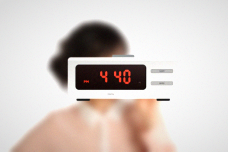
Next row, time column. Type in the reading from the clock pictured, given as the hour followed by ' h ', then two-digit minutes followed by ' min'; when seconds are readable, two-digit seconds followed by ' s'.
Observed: 4 h 40 min
